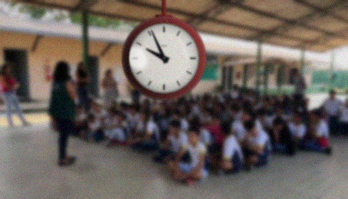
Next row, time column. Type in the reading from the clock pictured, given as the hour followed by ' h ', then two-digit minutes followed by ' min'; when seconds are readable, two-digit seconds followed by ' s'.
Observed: 9 h 56 min
